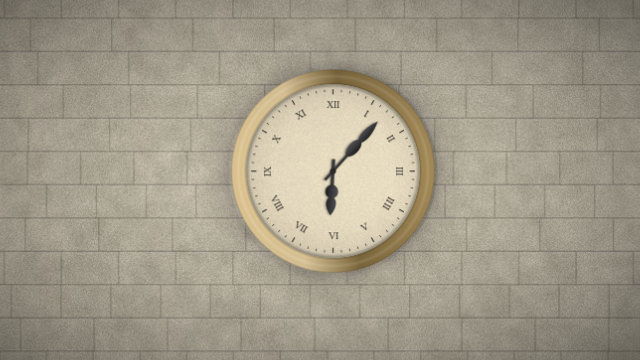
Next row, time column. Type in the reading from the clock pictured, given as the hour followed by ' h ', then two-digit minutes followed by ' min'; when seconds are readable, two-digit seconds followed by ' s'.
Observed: 6 h 07 min
